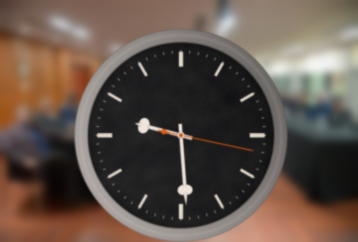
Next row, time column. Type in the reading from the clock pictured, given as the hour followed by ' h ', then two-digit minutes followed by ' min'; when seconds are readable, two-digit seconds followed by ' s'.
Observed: 9 h 29 min 17 s
